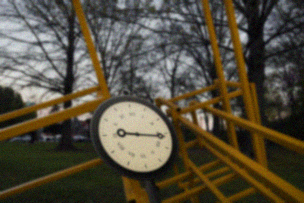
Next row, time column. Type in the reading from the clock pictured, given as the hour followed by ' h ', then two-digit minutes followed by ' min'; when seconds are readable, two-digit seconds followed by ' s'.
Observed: 9 h 16 min
